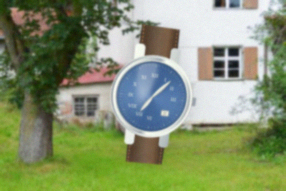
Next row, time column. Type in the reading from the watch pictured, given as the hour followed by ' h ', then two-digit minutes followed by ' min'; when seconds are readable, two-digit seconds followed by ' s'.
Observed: 7 h 07 min
